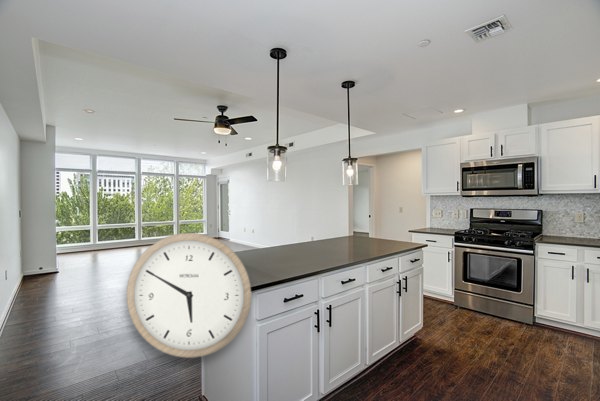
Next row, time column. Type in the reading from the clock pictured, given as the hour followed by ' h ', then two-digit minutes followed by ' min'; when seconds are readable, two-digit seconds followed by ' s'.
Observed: 5 h 50 min
